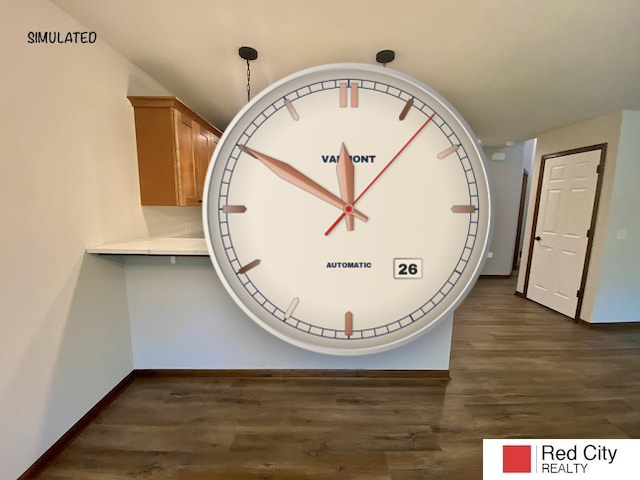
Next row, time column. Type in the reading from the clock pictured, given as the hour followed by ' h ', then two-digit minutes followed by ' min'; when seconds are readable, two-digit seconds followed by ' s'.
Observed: 11 h 50 min 07 s
